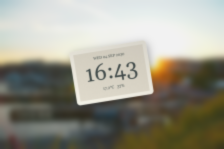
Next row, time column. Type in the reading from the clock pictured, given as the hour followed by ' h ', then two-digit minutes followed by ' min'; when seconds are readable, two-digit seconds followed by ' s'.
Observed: 16 h 43 min
